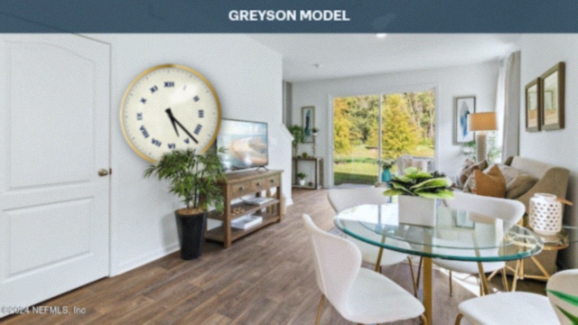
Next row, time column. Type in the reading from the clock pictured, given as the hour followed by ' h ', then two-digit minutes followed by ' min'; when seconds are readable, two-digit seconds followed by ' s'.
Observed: 5 h 23 min
